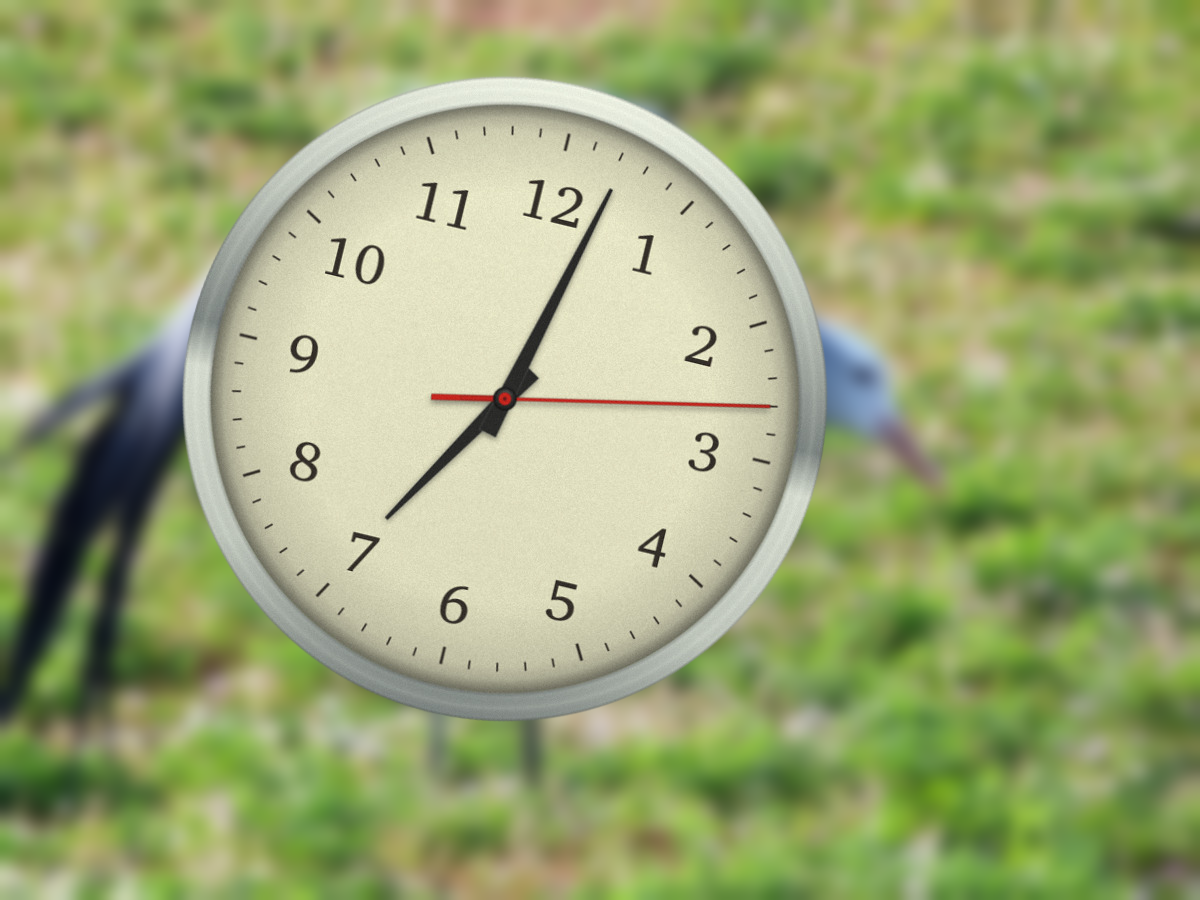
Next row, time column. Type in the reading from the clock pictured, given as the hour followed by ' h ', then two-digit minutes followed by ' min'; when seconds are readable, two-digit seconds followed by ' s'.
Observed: 7 h 02 min 13 s
